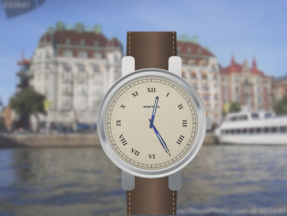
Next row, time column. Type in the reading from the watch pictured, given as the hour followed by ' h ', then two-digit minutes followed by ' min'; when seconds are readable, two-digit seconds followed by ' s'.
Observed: 12 h 25 min
